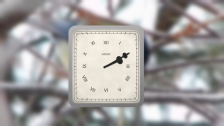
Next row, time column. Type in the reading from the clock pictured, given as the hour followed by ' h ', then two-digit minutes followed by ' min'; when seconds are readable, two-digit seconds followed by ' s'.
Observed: 2 h 10 min
